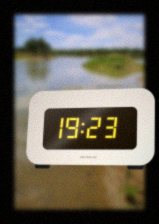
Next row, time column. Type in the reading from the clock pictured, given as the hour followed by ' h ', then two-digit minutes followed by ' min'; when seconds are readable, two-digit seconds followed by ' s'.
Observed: 19 h 23 min
